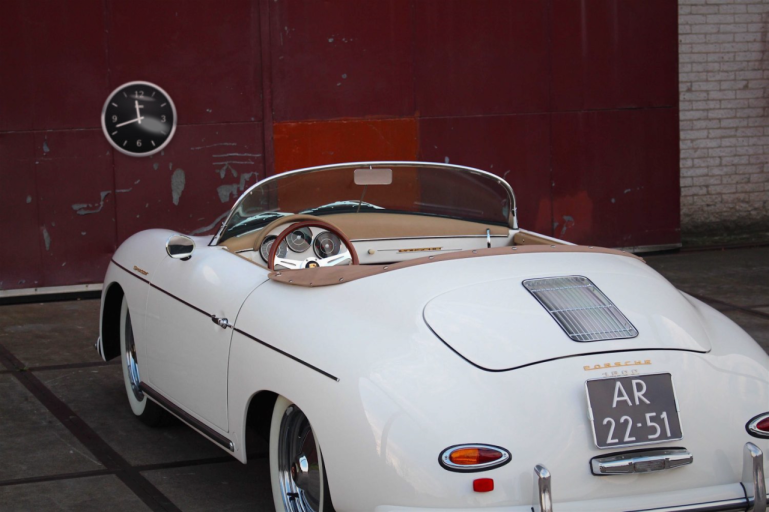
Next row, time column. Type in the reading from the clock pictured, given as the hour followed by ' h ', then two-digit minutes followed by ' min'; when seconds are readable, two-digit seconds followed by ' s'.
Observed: 11 h 42 min
